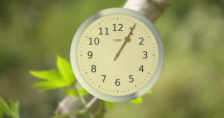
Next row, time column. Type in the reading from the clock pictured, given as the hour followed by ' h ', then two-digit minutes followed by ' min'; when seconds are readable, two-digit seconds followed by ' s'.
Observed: 1 h 05 min
